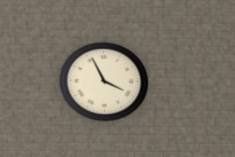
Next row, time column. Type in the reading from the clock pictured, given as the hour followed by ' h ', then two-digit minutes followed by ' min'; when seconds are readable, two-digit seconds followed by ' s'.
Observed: 3 h 56 min
